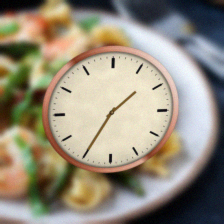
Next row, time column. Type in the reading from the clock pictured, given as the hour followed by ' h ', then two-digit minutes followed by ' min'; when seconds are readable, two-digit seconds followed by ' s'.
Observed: 1 h 35 min
